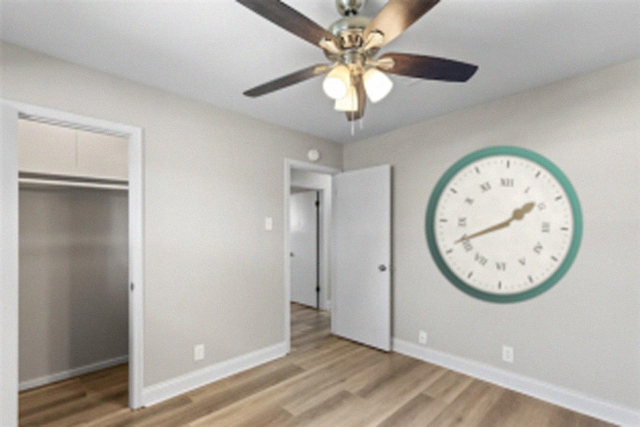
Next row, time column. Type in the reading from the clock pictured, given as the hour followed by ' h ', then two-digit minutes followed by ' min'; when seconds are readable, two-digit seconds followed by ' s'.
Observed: 1 h 41 min
